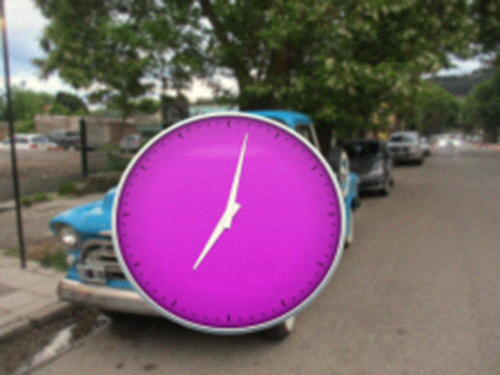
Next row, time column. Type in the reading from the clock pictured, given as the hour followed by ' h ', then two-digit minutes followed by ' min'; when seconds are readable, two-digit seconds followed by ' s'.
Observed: 7 h 02 min
